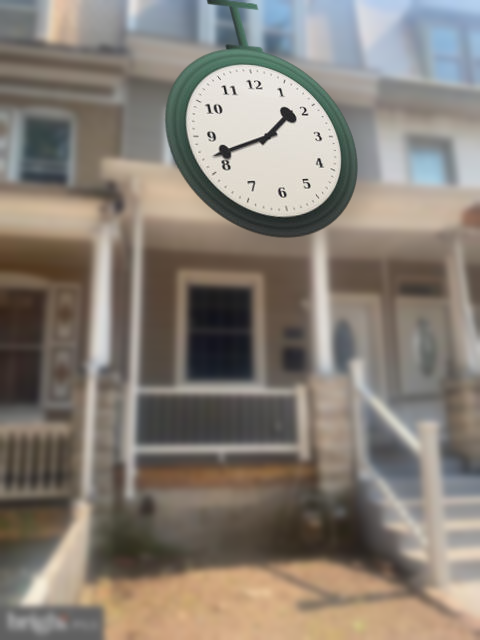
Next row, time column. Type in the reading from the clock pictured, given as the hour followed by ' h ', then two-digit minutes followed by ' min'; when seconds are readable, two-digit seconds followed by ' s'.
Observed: 1 h 42 min
